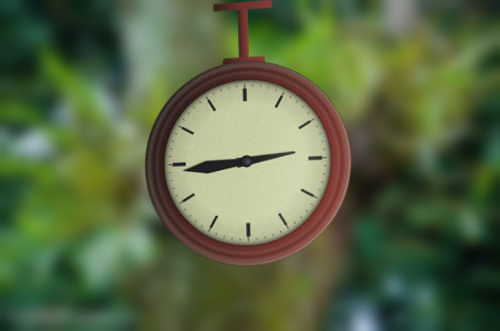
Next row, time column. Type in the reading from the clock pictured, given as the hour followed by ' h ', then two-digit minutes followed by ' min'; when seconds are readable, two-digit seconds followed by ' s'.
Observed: 2 h 44 min
